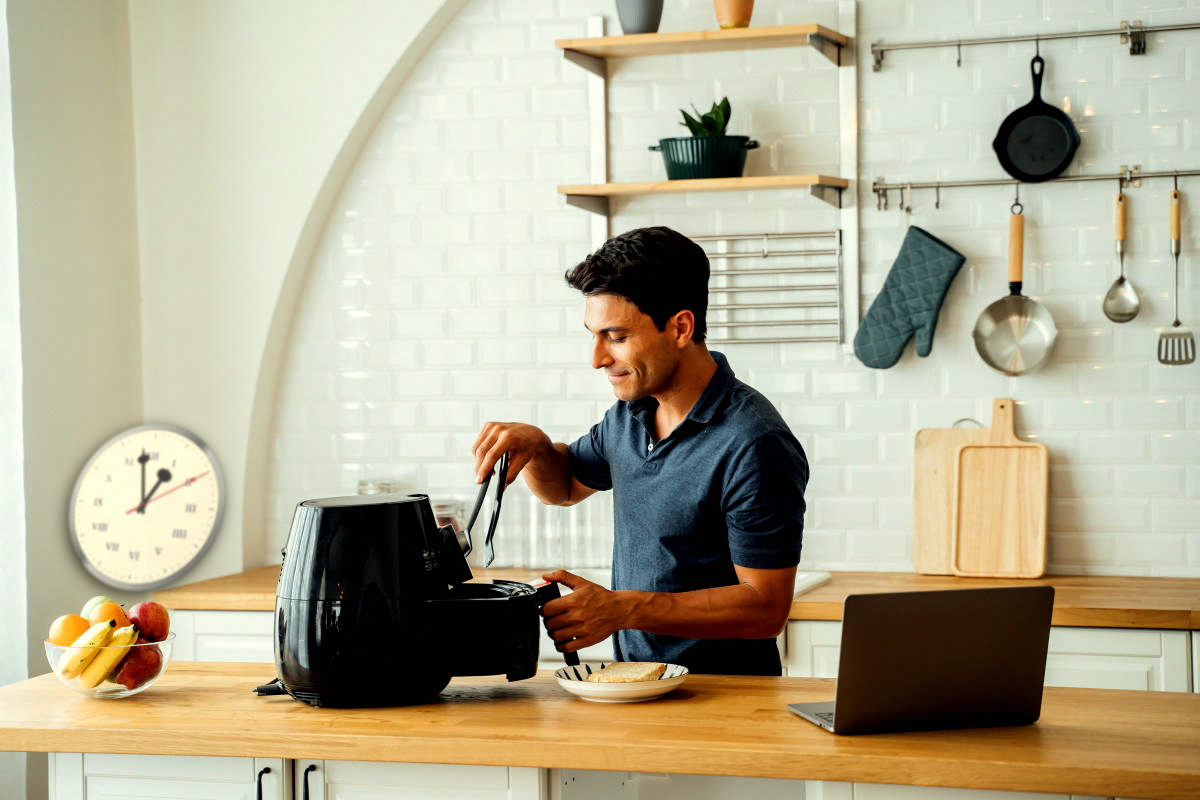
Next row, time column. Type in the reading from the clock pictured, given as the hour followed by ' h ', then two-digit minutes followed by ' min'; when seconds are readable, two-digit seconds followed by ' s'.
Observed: 12 h 58 min 10 s
